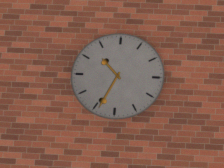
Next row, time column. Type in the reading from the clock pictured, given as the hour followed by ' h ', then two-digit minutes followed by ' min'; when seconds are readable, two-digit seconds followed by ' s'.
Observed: 10 h 34 min
